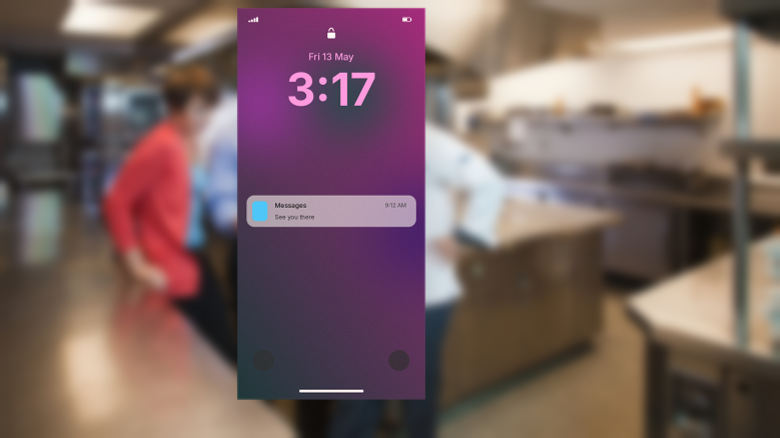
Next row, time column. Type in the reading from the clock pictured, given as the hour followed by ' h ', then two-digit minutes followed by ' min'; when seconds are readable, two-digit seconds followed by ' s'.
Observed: 3 h 17 min
